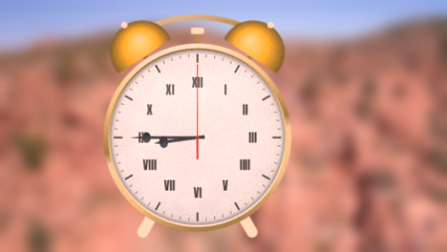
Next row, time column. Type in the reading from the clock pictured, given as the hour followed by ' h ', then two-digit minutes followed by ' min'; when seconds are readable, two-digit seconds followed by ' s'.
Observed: 8 h 45 min 00 s
